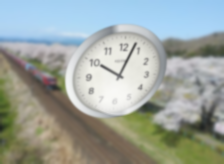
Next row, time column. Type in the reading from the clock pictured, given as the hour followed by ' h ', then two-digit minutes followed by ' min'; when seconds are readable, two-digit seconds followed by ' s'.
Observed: 10 h 03 min
